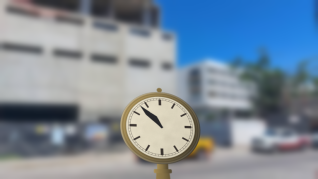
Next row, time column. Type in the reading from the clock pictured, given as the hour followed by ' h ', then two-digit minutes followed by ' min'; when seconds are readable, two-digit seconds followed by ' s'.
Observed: 10 h 53 min
